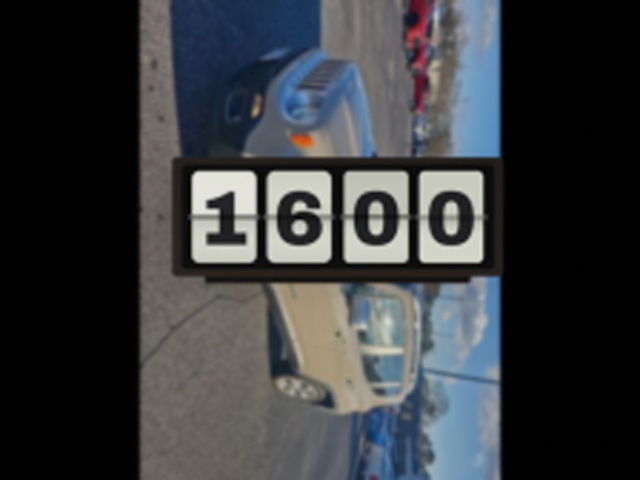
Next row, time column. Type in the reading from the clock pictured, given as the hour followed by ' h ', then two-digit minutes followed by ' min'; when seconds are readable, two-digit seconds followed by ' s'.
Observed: 16 h 00 min
